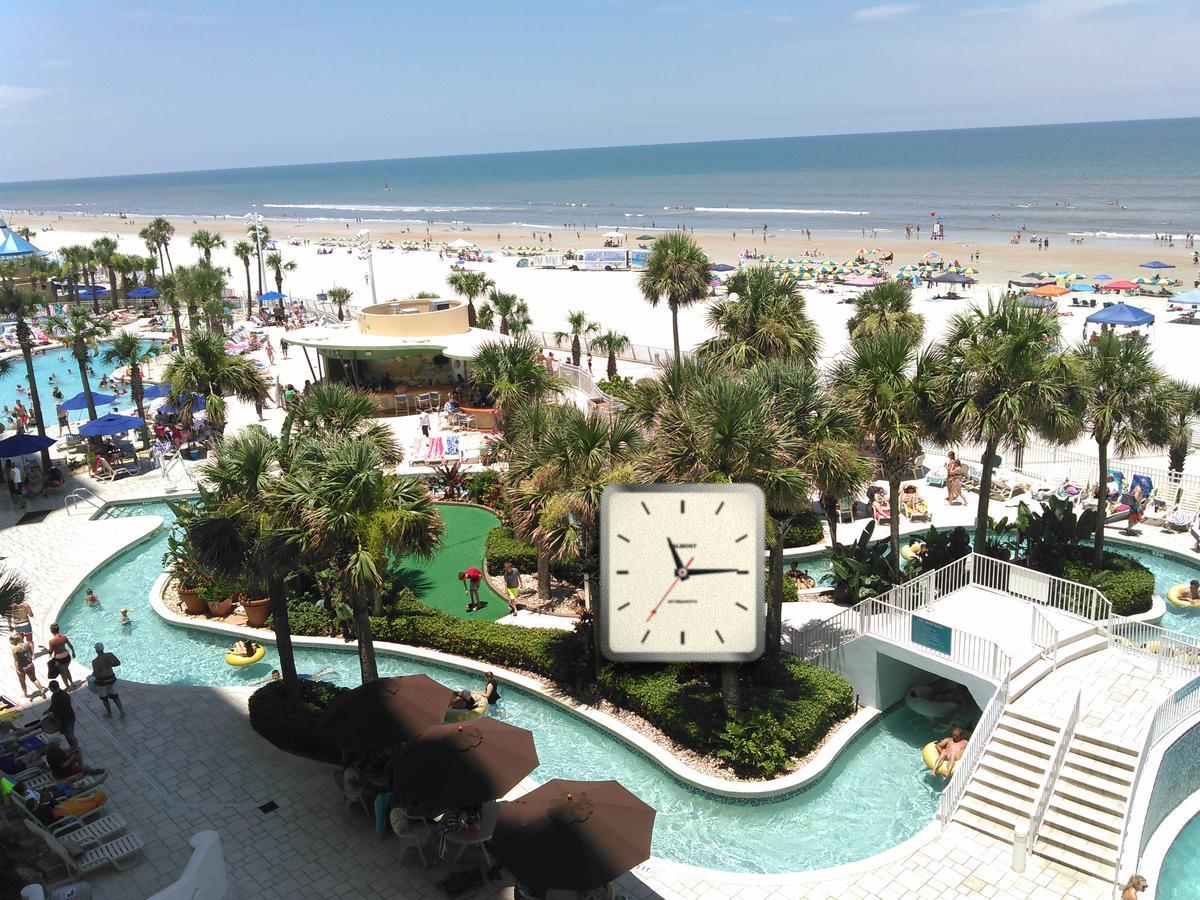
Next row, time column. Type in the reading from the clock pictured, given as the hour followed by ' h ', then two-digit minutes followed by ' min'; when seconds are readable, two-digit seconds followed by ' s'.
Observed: 11 h 14 min 36 s
